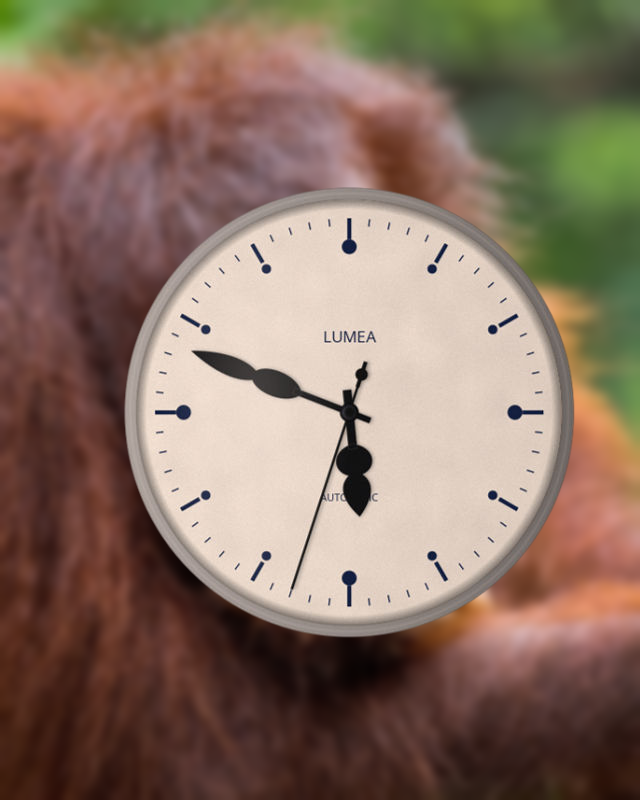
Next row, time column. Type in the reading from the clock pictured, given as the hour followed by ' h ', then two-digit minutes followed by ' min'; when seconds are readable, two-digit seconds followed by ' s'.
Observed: 5 h 48 min 33 s
